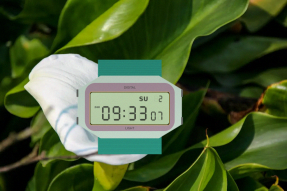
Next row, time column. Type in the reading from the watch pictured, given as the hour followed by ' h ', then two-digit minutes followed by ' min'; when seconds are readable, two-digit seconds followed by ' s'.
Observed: 9 h 33 min 07 s
